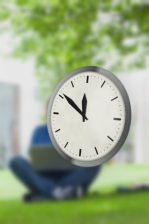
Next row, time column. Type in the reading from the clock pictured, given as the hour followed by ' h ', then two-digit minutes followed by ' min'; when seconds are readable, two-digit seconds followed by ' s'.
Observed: 11 h 51 min
